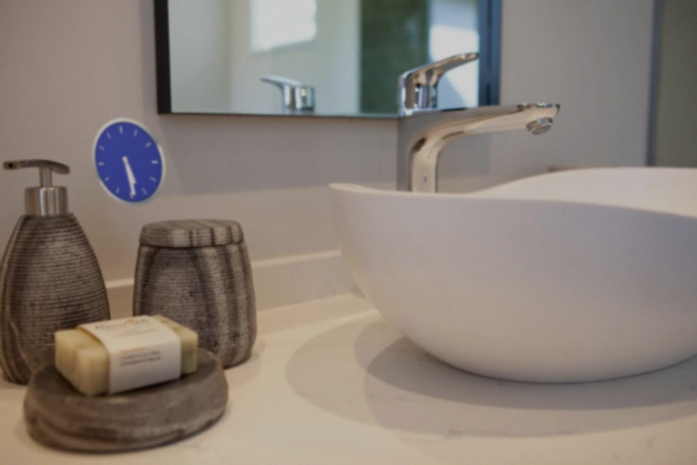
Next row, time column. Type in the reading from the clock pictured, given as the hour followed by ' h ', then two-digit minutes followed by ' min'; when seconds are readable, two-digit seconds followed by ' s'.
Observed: 5 h 29 min
